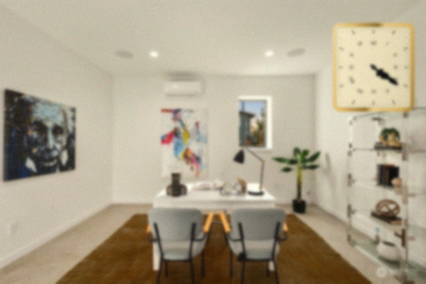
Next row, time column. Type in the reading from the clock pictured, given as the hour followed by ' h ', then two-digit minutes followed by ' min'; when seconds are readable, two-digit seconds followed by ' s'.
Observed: 4 h 21 min
